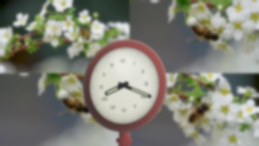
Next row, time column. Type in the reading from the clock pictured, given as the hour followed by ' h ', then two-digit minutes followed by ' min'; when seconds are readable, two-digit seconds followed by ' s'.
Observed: 8 h 19 min
